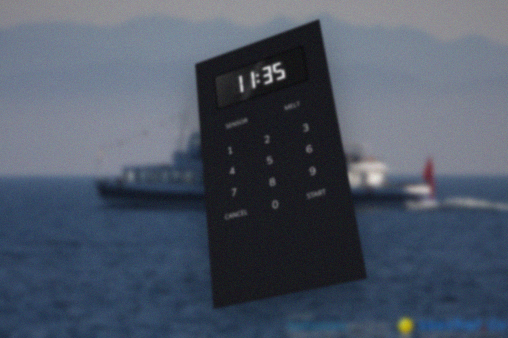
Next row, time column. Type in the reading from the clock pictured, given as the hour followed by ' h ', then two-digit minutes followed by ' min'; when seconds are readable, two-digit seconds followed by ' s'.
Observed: 11 h 35 min
